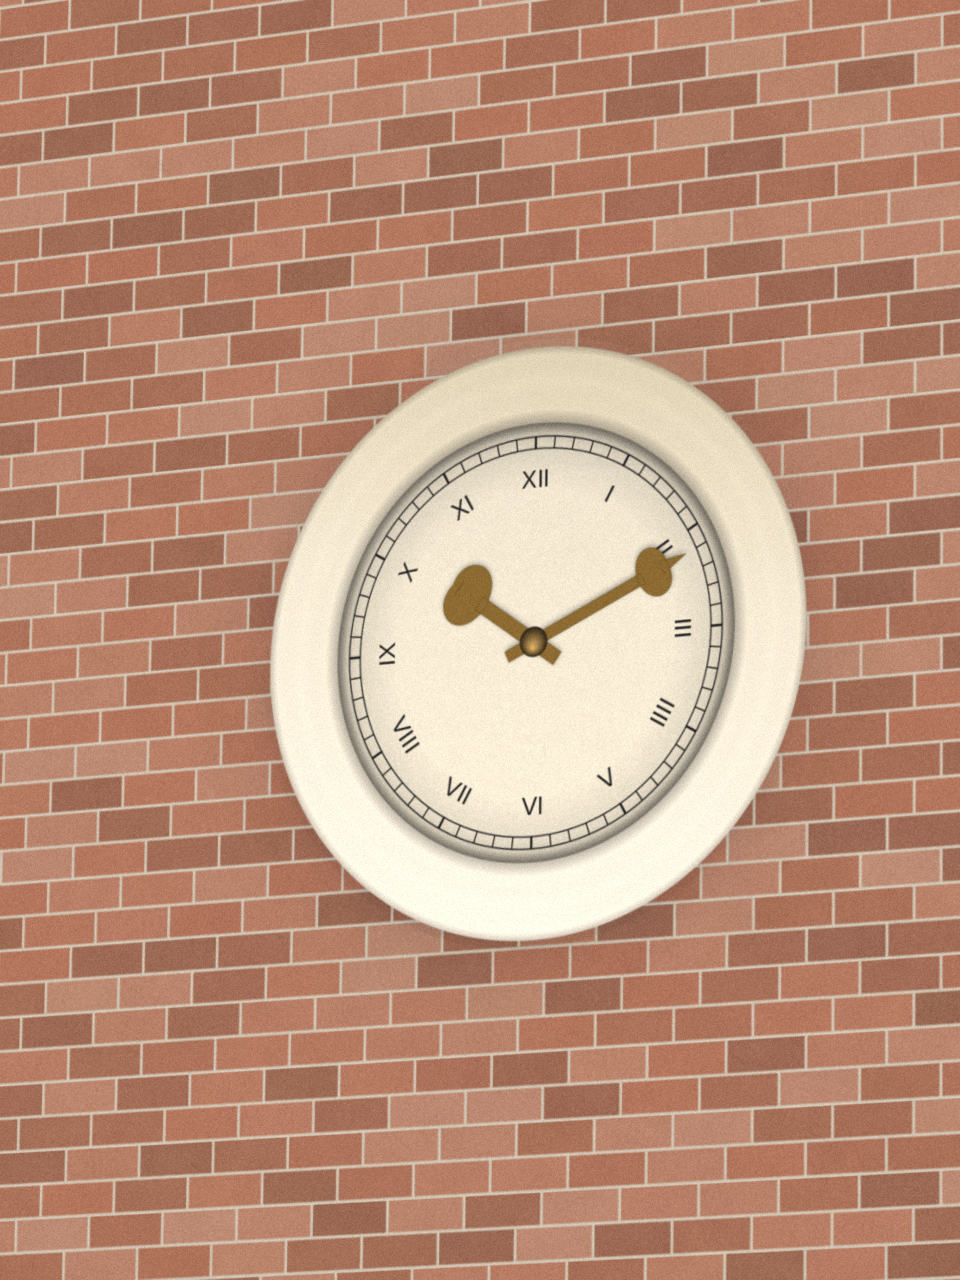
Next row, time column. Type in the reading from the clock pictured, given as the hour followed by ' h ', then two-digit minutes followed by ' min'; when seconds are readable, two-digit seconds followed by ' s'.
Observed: 10 h 11 min
